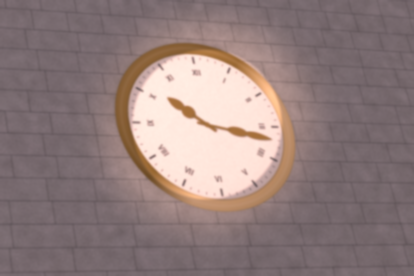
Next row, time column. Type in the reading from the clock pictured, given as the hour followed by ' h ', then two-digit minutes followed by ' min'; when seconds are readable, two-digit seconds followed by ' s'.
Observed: 10 h 17 min
